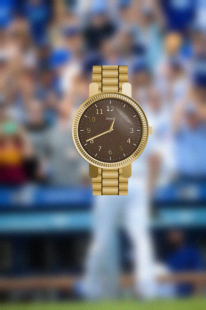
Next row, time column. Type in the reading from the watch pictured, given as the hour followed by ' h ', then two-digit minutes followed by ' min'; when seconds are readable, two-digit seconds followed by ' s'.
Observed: 12 h 41 min
